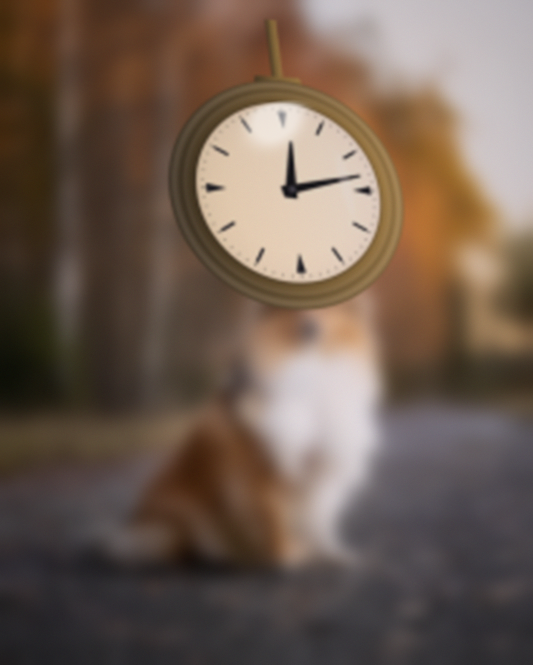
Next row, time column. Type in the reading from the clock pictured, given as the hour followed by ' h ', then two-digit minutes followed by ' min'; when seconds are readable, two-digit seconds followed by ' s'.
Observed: 12 h 13 min
